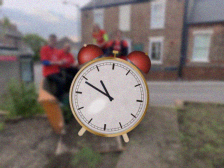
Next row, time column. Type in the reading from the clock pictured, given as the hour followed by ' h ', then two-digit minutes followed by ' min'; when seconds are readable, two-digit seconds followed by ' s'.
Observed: 10 h 49 min
